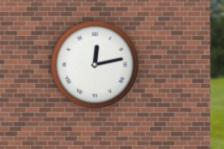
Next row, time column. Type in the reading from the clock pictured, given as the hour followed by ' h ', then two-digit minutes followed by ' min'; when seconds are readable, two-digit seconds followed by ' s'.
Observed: 12 h 13 min
